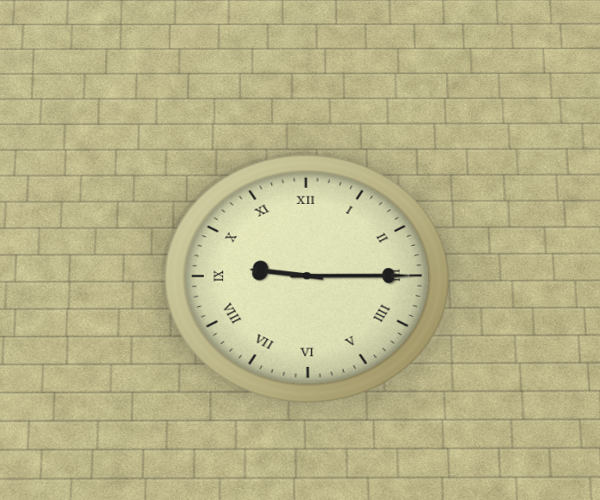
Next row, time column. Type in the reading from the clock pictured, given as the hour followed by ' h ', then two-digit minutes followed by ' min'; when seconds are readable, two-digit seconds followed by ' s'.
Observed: 9 h 15 min
